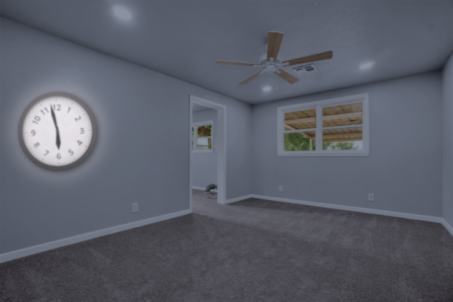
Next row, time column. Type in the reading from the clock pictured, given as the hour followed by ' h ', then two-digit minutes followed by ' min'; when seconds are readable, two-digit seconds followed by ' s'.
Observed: 5 h 58 min
